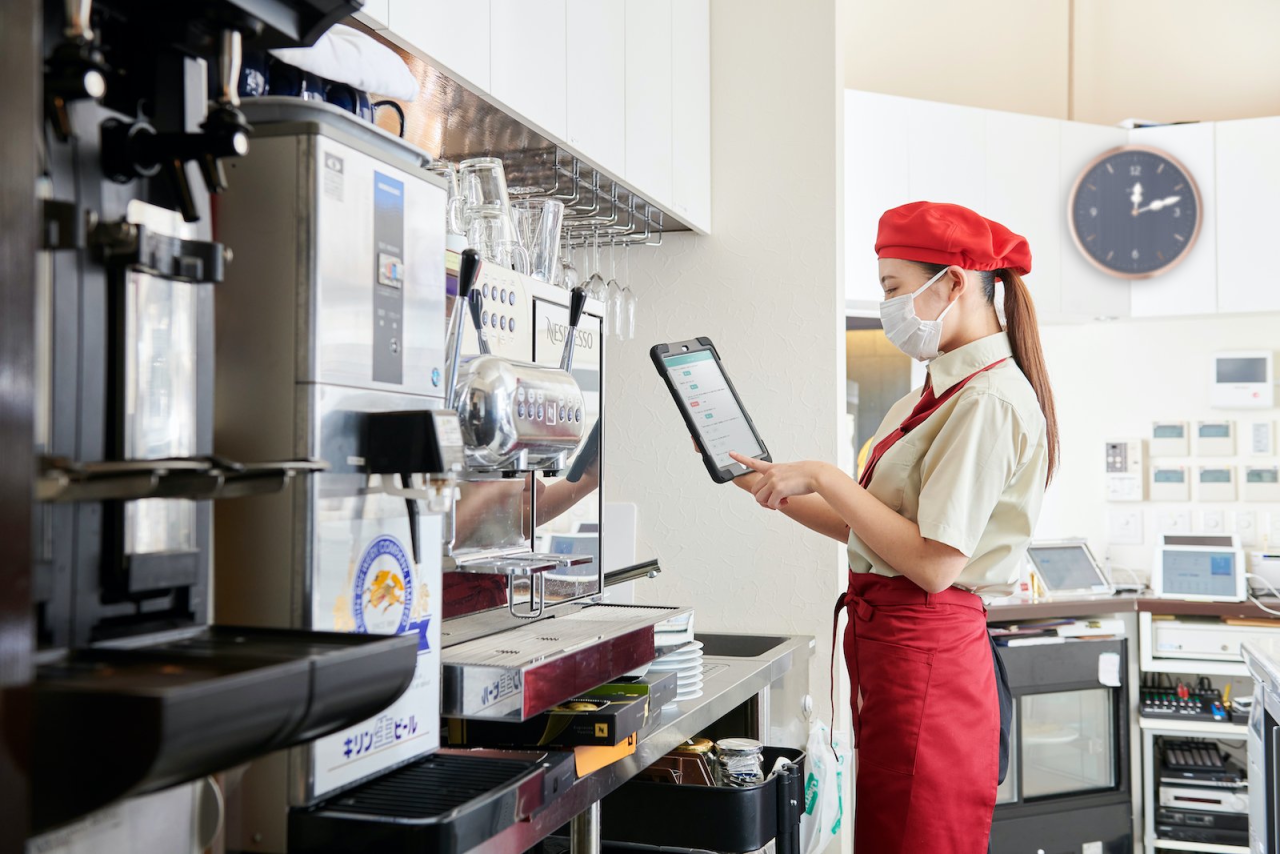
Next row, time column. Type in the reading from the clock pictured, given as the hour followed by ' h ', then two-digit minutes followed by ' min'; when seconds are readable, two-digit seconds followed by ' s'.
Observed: 12 h 12 min
